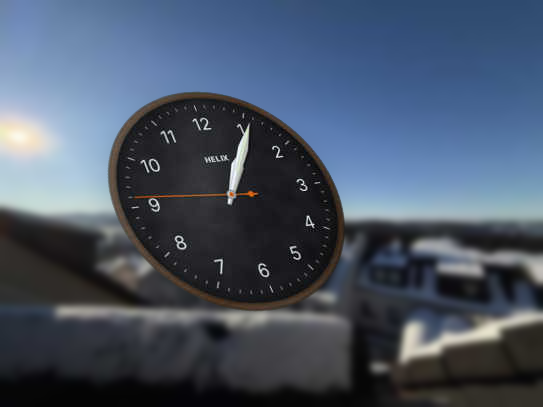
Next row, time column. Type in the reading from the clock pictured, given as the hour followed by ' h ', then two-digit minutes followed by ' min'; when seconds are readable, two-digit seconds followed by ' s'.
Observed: 1 h 05 min 46 s
